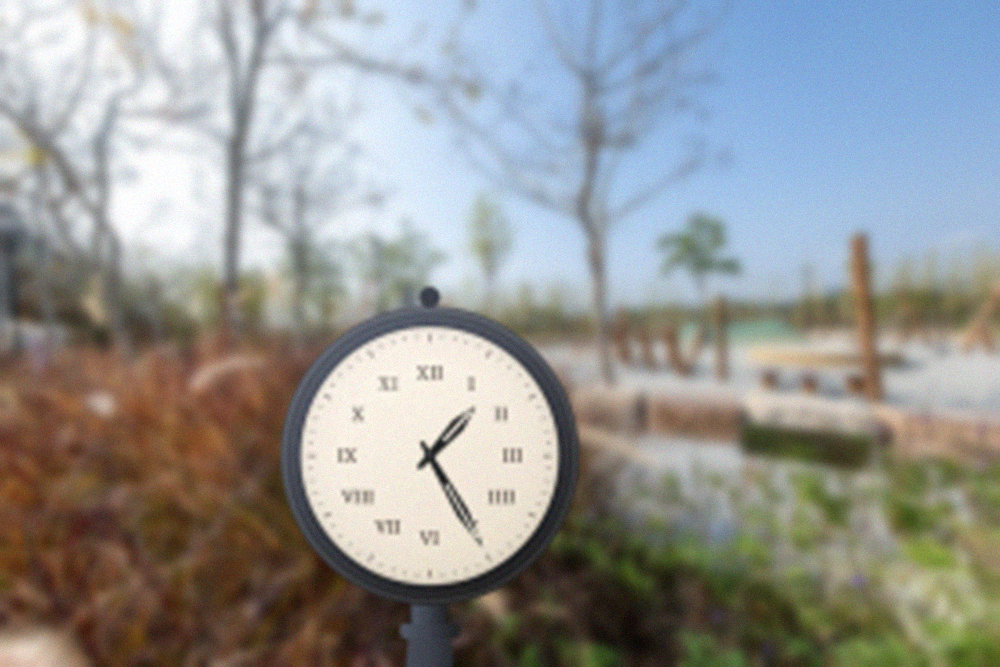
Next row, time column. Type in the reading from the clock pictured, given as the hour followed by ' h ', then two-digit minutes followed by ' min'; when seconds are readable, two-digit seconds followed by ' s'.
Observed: 1 h 25 min
